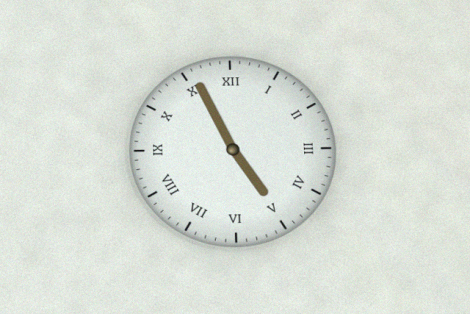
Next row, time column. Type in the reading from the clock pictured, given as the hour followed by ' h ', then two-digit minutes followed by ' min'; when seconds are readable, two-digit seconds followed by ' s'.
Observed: 4 h 56 min
